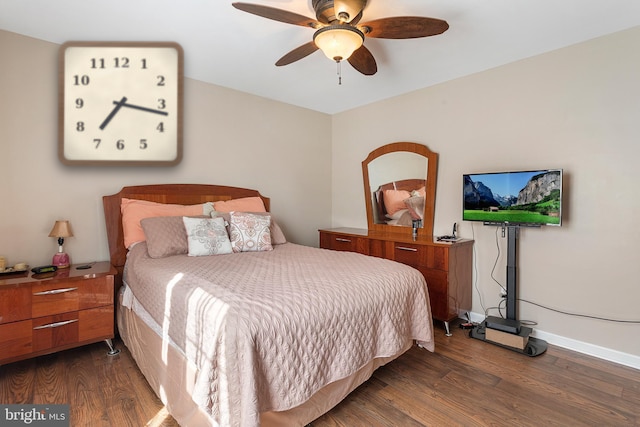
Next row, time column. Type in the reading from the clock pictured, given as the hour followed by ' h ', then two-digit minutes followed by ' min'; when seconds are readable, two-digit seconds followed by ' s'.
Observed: 7 h 17 min
